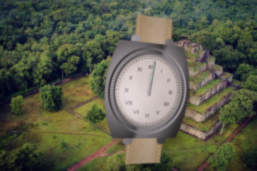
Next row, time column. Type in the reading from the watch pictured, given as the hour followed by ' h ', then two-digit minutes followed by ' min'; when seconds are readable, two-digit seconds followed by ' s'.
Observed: 12 h 01 min
